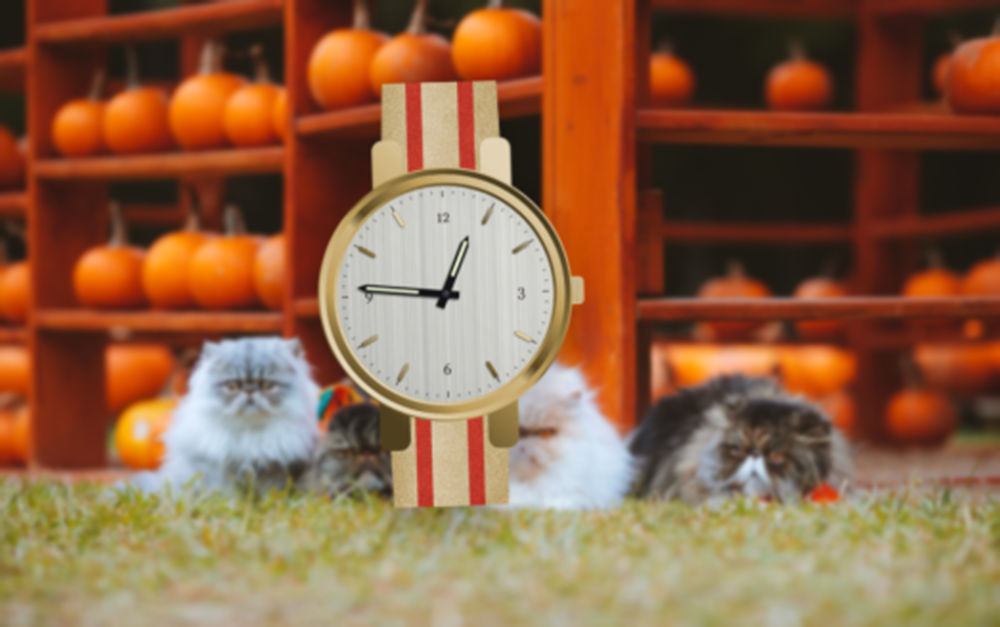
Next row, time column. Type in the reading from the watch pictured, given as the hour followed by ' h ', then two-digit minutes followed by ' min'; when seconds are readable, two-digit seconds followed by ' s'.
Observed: 12 h 46 min
